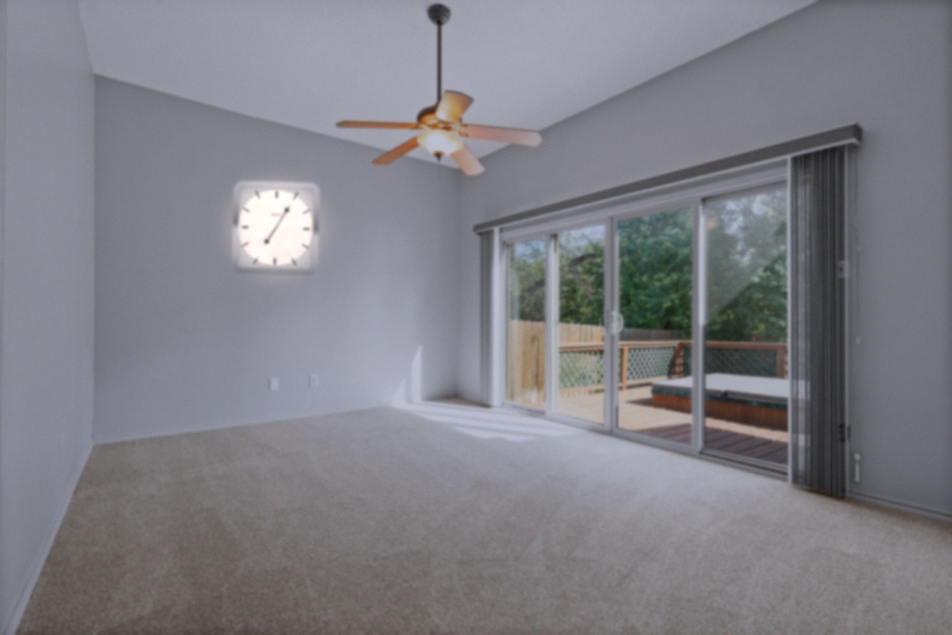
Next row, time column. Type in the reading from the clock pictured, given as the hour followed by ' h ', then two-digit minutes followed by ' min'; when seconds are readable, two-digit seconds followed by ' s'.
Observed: 7 h 05 min
